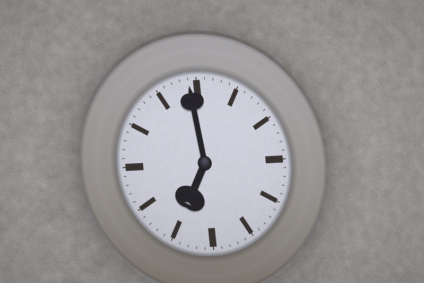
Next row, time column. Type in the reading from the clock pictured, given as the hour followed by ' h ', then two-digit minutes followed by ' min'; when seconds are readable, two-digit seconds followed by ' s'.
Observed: 6 h 59 min
